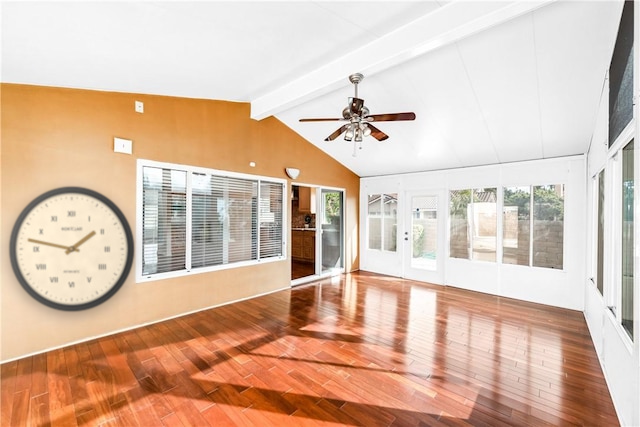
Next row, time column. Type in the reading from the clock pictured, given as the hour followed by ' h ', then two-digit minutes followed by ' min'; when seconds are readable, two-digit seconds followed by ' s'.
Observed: 1 h 47 min
